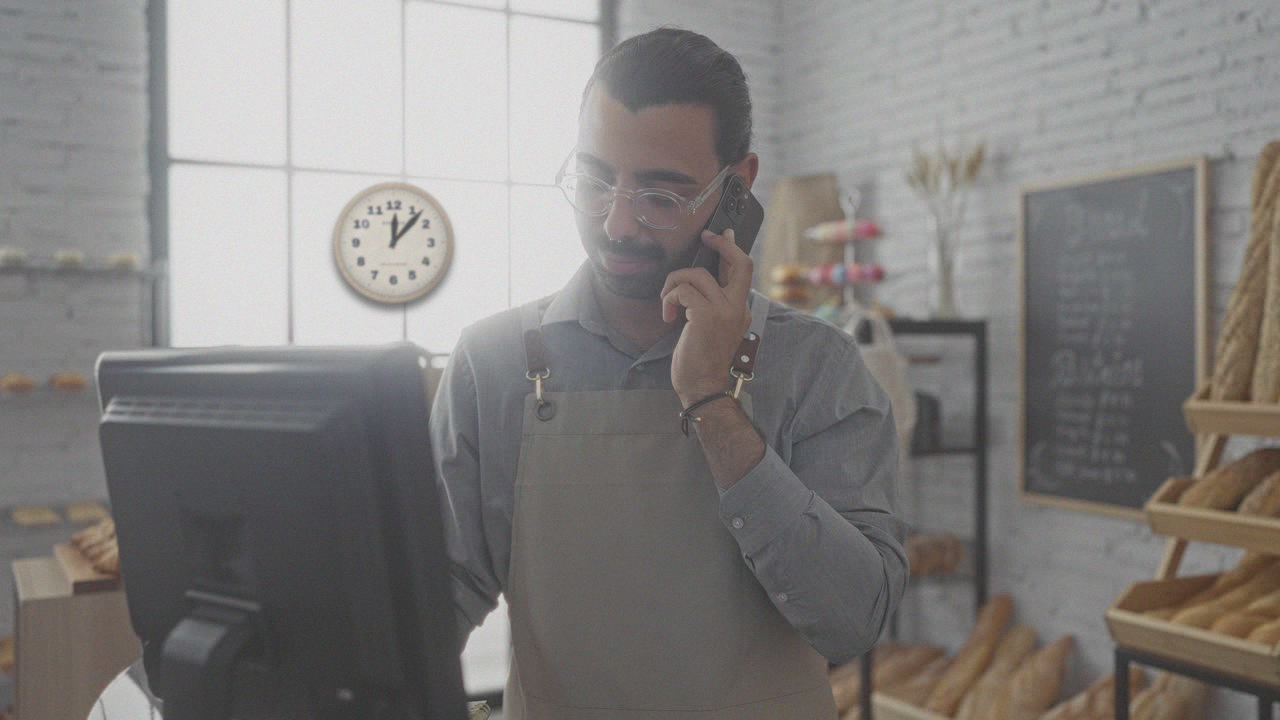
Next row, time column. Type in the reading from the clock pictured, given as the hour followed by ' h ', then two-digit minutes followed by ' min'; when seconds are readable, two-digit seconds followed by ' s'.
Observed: 12 h 07 min
